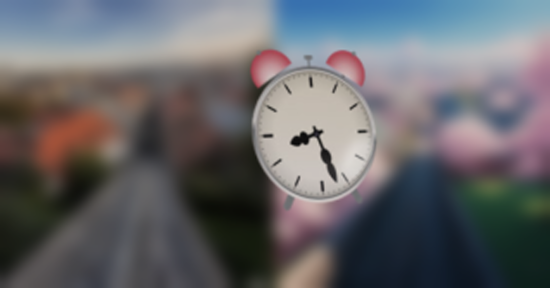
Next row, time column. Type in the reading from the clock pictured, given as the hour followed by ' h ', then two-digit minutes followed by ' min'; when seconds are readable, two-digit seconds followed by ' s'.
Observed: 8 h 27 min
